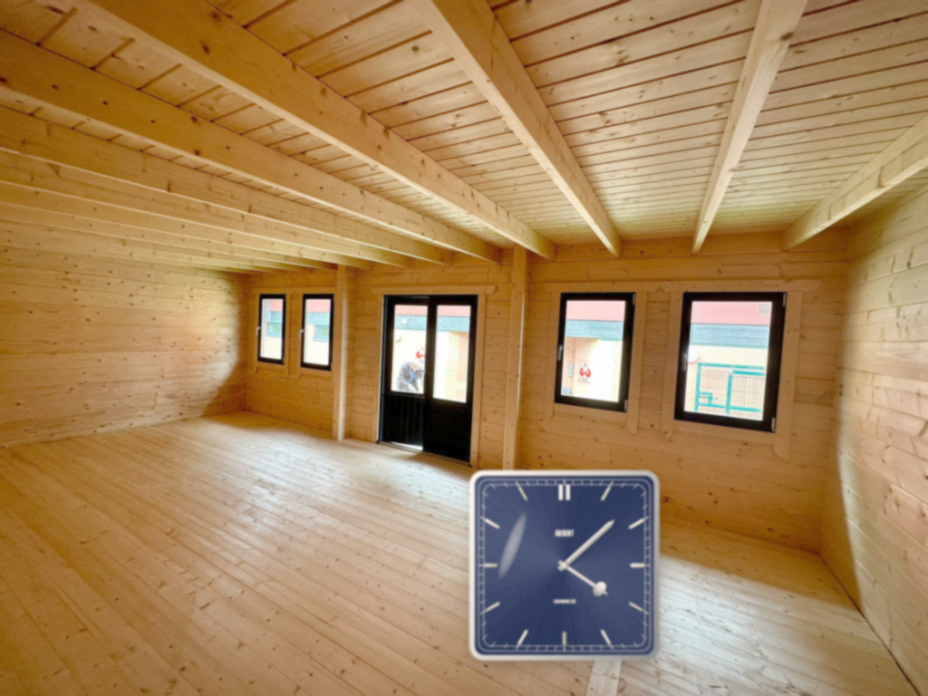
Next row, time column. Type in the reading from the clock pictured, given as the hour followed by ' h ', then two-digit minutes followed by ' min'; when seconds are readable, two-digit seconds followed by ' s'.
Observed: 4 h 08 min
